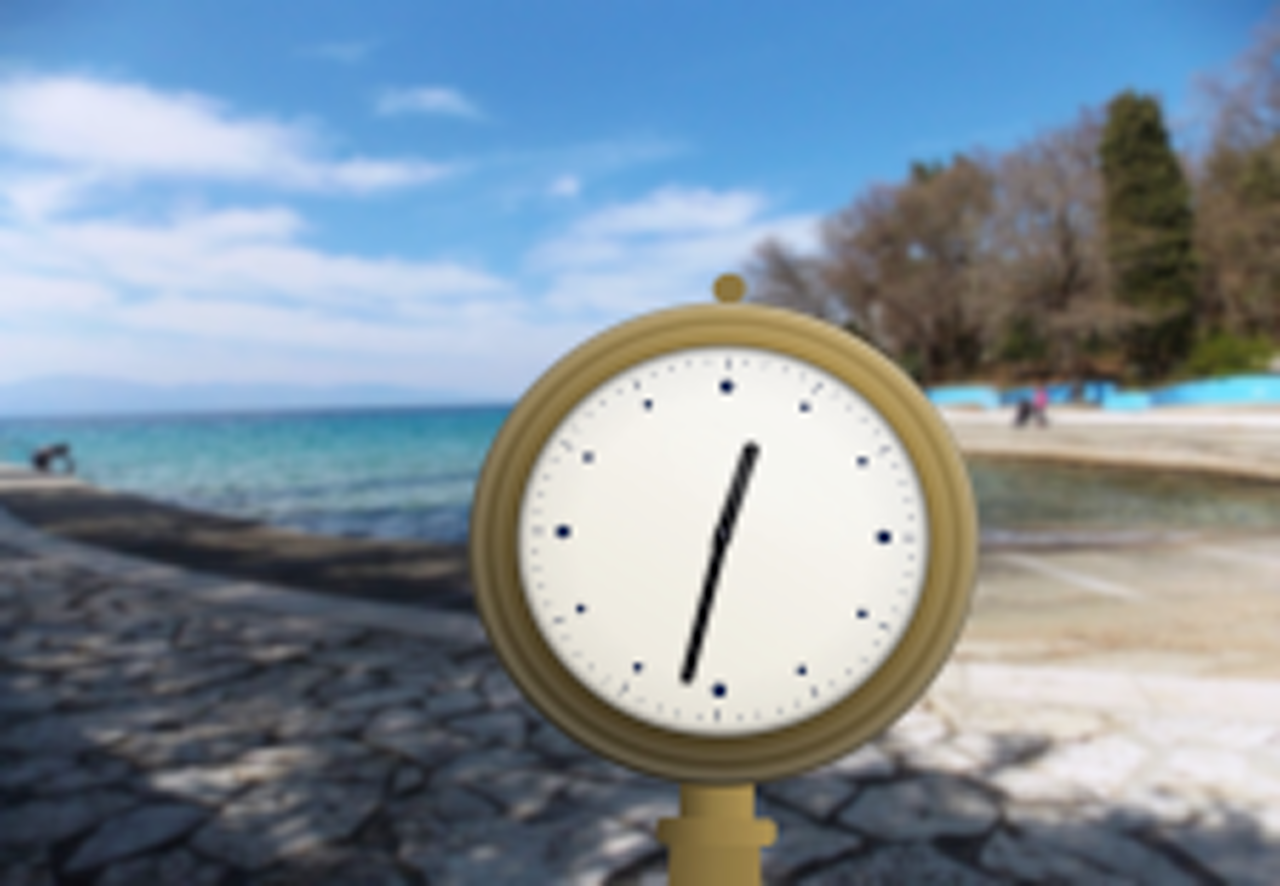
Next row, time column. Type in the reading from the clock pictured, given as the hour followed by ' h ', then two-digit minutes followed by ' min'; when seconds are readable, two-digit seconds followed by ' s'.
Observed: 12 h 32 min
